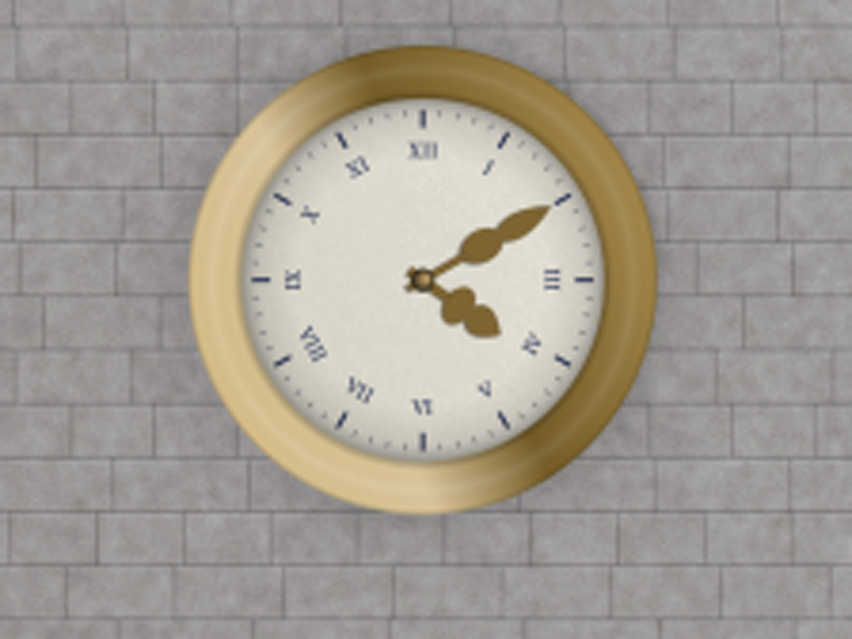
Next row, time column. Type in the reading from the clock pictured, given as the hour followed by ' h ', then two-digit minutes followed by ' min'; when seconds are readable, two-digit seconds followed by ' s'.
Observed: 4 h 10 min
